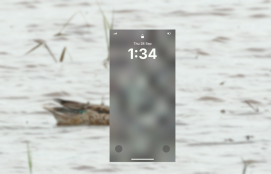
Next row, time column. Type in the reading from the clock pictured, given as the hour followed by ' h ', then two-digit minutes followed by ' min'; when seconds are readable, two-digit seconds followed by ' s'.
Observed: 1 h 34 min
